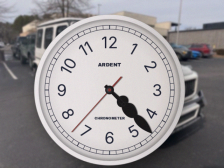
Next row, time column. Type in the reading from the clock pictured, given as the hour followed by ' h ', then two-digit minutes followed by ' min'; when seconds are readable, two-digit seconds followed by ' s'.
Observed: 4 h 22 min 37 s
